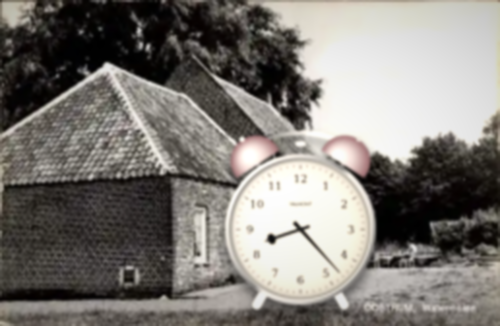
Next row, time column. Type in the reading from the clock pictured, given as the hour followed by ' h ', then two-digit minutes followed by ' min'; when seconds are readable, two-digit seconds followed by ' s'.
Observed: 8 h 23 min
